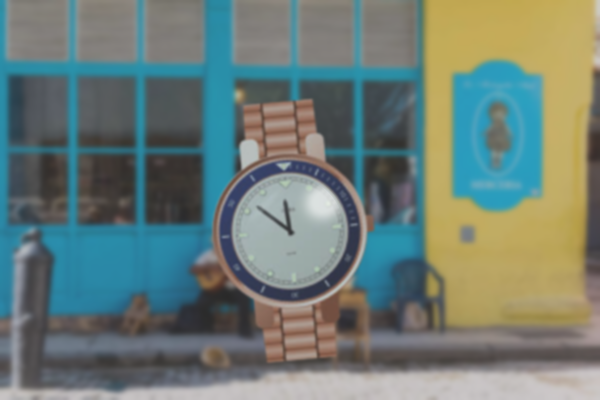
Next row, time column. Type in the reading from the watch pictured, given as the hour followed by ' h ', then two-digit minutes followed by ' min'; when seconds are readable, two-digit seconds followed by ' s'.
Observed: 11 h 52 min
